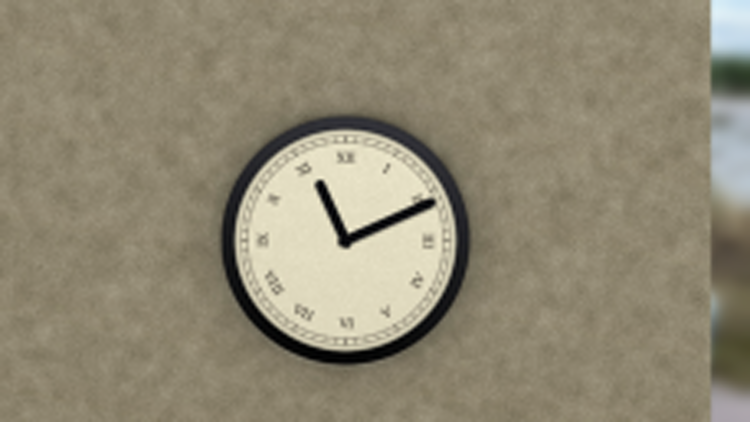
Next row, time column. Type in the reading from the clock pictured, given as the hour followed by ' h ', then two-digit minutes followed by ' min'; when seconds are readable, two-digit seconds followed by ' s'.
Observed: 11 h 11 min
